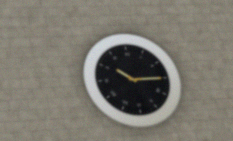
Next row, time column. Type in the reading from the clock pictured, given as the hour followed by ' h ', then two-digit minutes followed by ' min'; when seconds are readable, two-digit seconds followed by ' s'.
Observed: 10 h 15 min
